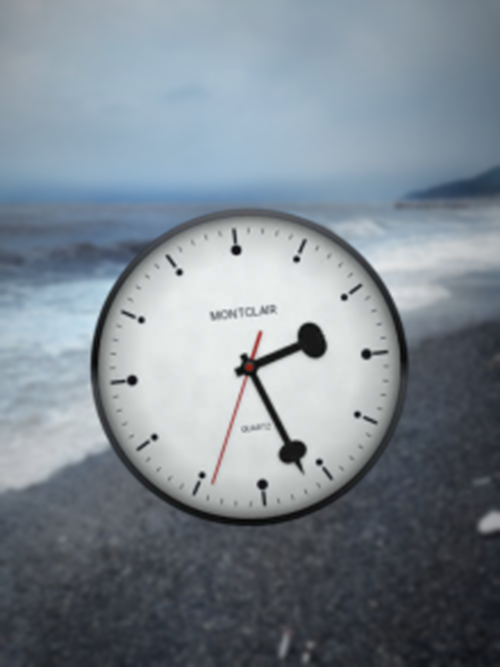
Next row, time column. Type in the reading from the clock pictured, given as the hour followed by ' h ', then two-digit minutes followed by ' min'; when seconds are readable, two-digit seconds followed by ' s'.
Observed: 2 h 26 min 34 s
